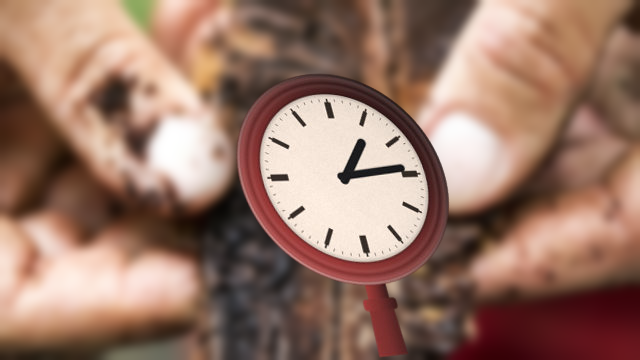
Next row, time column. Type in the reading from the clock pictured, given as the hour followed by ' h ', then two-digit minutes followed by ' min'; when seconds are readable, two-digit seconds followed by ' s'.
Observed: 1 h 14 min
